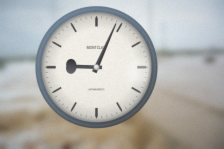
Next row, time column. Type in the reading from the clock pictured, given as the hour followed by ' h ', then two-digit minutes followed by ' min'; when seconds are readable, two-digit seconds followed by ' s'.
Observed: 9 h 04 min
